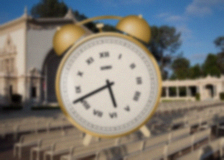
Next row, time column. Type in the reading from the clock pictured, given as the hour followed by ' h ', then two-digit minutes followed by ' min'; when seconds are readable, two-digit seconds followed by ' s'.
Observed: 5 h 42 min
